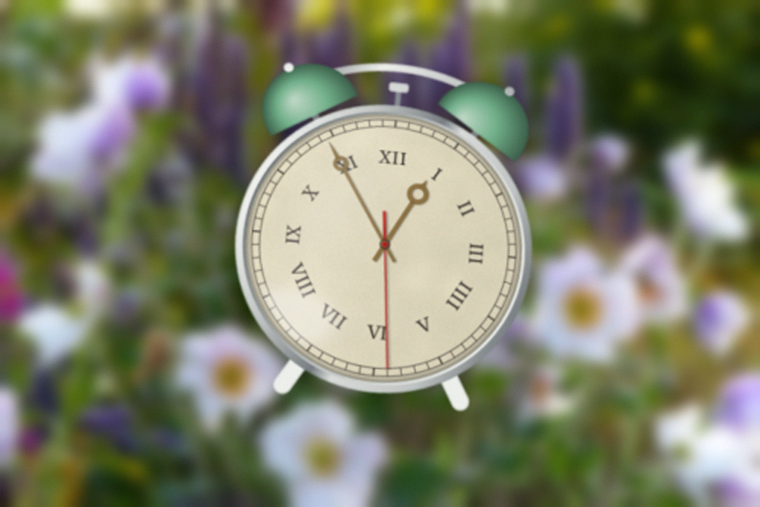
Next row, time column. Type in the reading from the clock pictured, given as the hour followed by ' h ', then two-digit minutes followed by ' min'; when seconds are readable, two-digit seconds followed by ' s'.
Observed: 12 h 54 min 29 s
